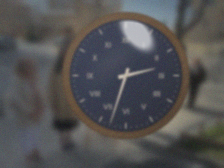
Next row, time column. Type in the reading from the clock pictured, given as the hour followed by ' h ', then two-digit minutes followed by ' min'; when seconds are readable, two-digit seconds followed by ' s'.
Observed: 2 h 33 min
